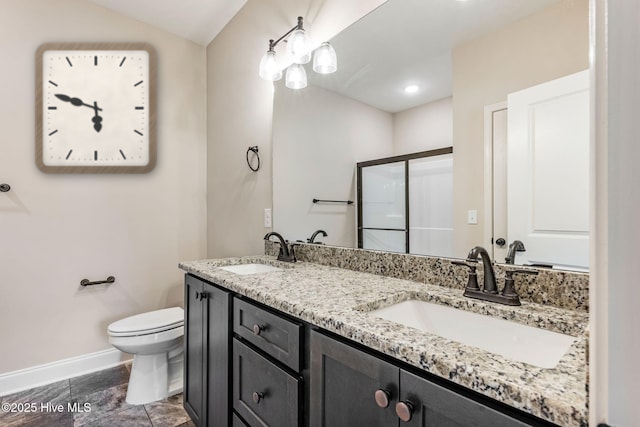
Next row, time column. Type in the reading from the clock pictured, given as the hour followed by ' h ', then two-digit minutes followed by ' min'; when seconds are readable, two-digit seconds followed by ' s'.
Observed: 5 h 48 min
